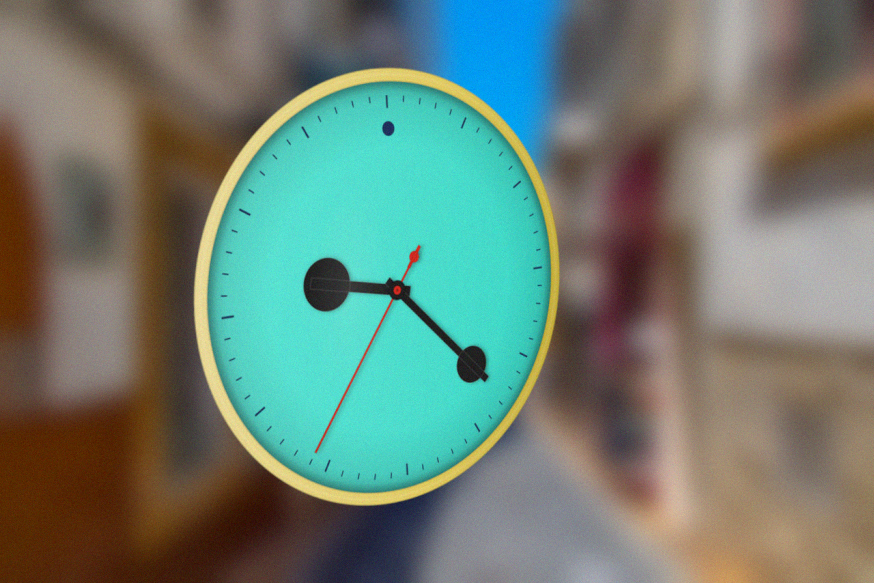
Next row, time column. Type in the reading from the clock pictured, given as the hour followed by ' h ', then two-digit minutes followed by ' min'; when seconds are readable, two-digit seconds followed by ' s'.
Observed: 9 h 22 min 36 s
